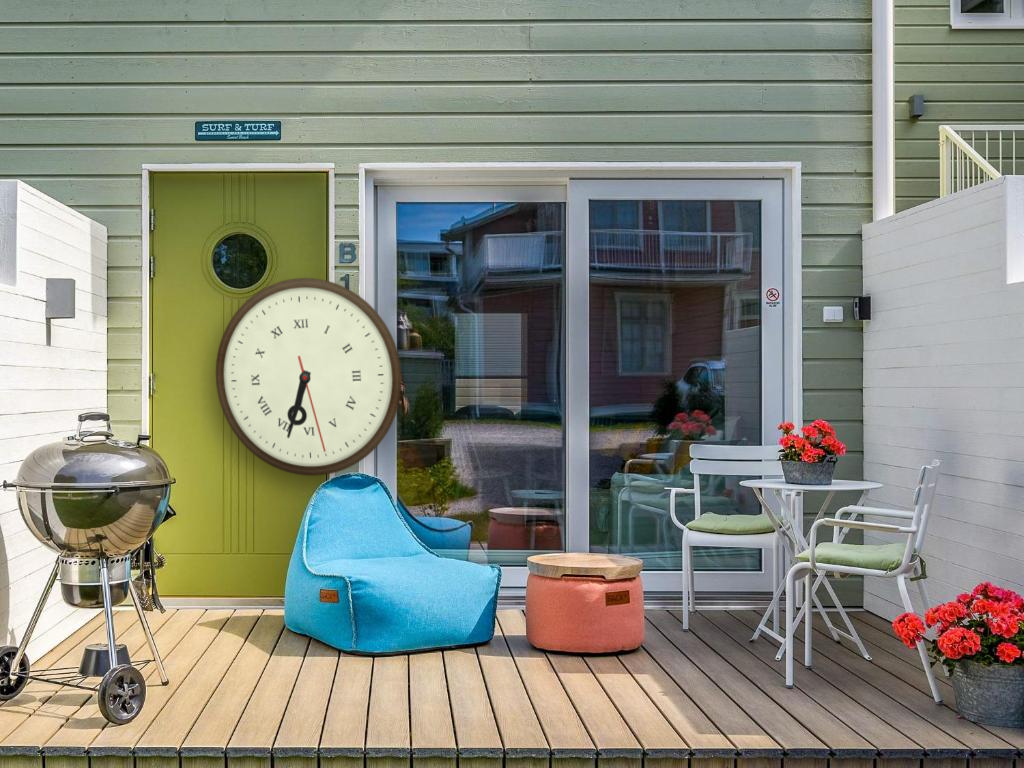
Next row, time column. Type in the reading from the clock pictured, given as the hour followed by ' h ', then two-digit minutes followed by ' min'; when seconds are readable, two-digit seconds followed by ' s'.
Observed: 6 h 33 min 28 s
